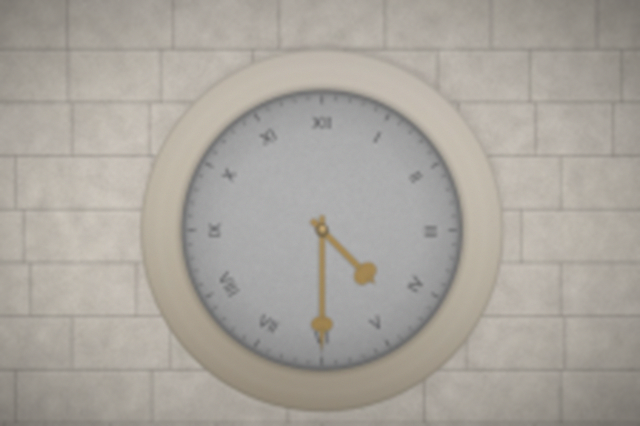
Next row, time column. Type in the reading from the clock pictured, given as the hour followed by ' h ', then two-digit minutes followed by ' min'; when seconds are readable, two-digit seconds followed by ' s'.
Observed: 4 h 30 min
